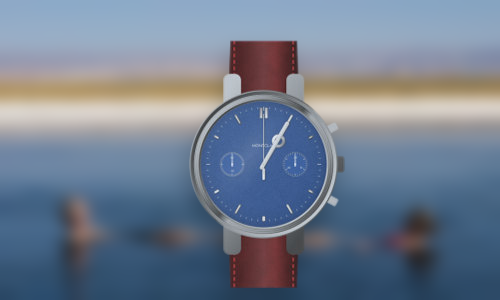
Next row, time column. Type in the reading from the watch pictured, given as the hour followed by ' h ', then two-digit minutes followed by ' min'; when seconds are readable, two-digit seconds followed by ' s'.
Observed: 1 h 05 min
